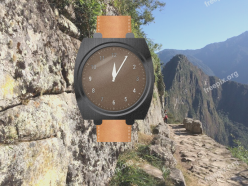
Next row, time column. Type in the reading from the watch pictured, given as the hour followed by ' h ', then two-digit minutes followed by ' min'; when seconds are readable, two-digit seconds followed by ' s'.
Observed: 12 h 05 min
